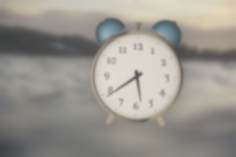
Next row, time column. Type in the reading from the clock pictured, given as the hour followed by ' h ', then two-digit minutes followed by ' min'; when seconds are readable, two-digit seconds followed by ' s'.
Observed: 5 h 39 min
